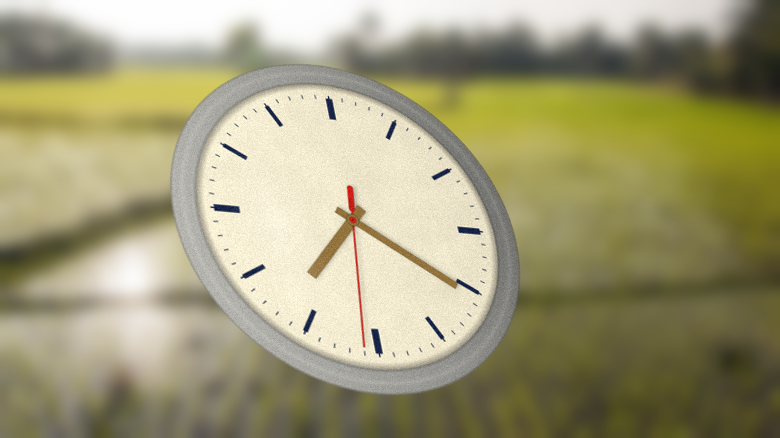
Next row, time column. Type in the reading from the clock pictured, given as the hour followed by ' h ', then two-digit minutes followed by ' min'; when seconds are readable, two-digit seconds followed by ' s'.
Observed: 7 h 20 min 31 s
